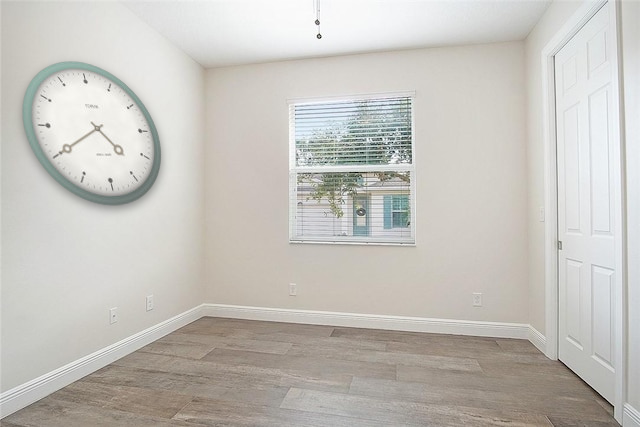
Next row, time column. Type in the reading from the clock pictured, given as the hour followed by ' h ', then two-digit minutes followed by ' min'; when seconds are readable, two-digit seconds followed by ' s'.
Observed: 4 h 40 min
